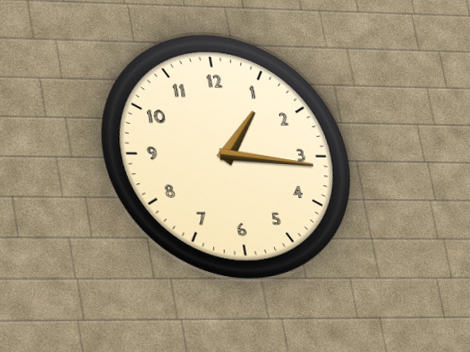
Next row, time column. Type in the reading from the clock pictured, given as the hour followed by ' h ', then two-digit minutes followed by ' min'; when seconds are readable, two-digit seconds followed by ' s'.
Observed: 1 h 16 min
